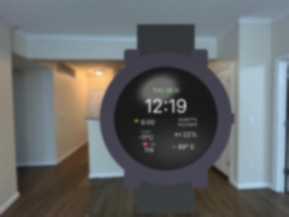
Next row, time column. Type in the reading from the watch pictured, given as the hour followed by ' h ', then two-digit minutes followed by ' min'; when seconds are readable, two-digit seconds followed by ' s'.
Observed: 12 h 19 min
